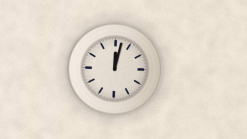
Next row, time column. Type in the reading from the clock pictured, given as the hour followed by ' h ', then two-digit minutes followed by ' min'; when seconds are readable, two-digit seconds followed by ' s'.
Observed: 12 h 02 min
